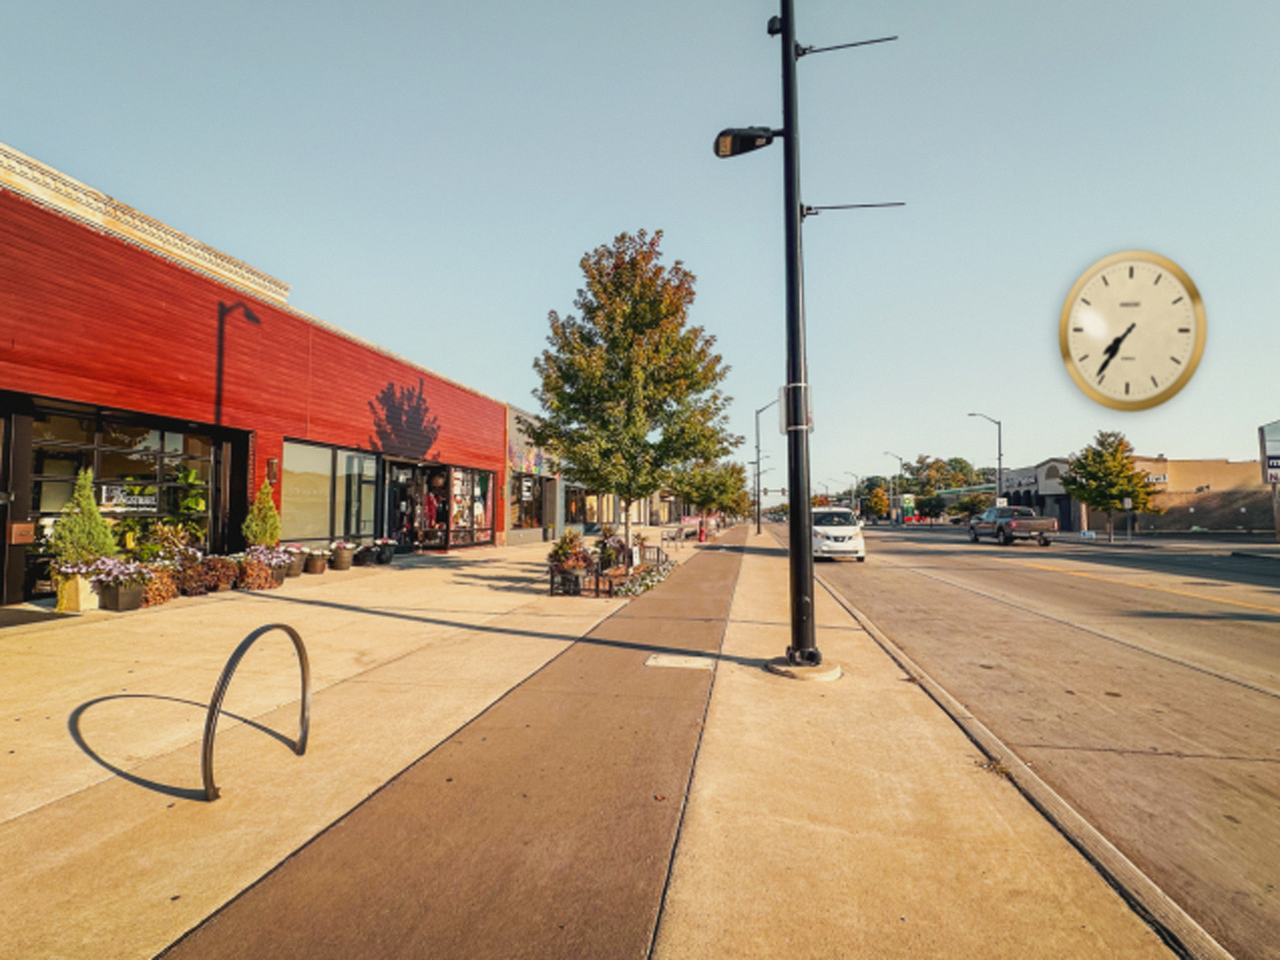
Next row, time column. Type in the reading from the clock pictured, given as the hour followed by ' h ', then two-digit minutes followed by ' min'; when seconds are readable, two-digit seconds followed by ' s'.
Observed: 7 h 36 min
